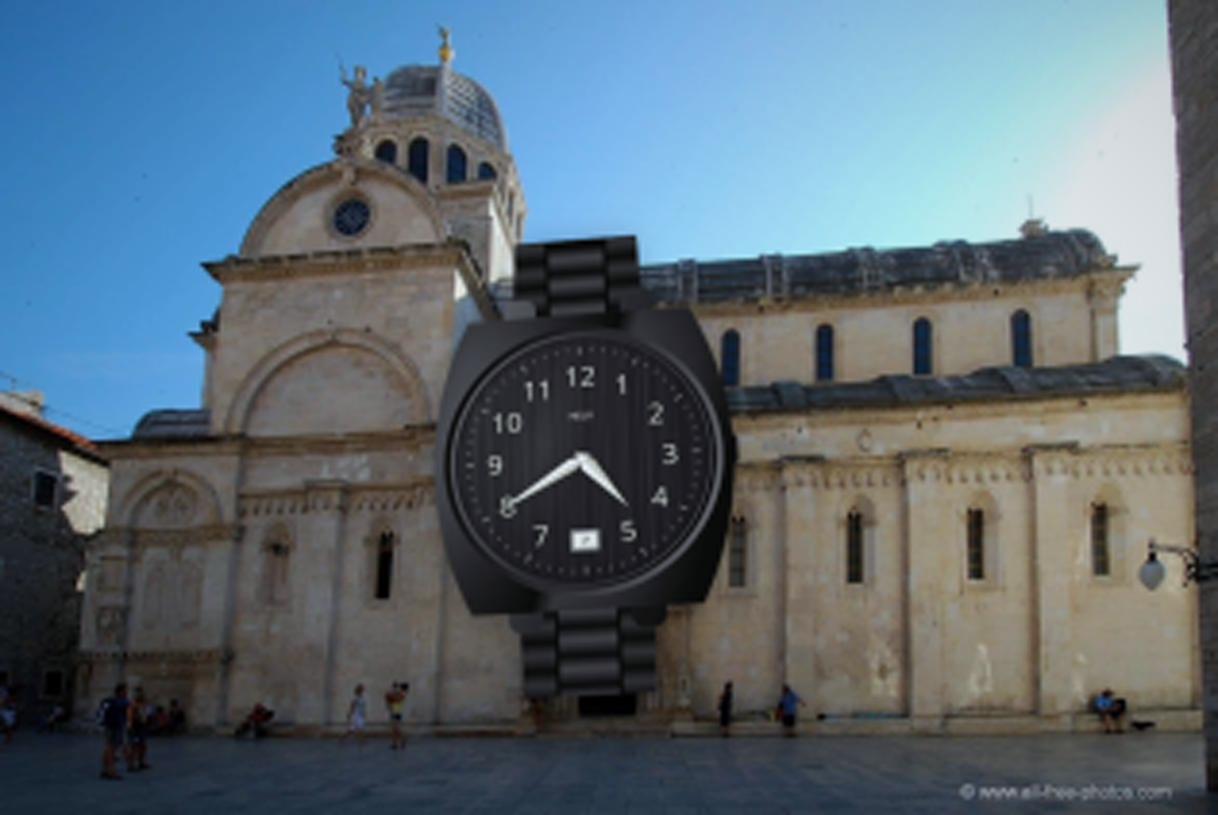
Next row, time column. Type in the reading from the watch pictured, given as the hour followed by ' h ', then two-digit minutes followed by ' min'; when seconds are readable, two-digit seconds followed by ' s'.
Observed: 4 h 40 min
